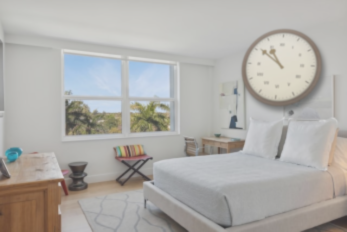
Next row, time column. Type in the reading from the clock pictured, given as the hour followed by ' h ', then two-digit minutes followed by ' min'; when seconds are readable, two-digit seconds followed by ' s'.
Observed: 10 h 51 min
